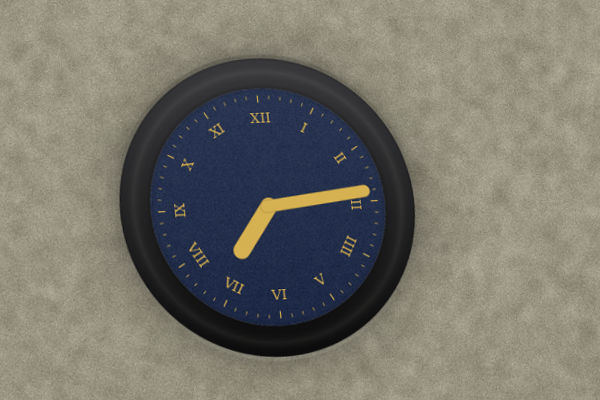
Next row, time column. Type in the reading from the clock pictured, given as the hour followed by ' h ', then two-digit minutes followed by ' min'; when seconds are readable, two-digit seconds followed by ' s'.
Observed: 7 h 14 min
